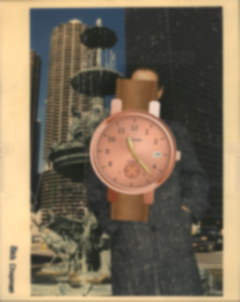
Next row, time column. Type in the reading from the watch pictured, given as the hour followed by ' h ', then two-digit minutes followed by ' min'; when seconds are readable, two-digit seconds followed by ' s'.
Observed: 11 h 23 min
